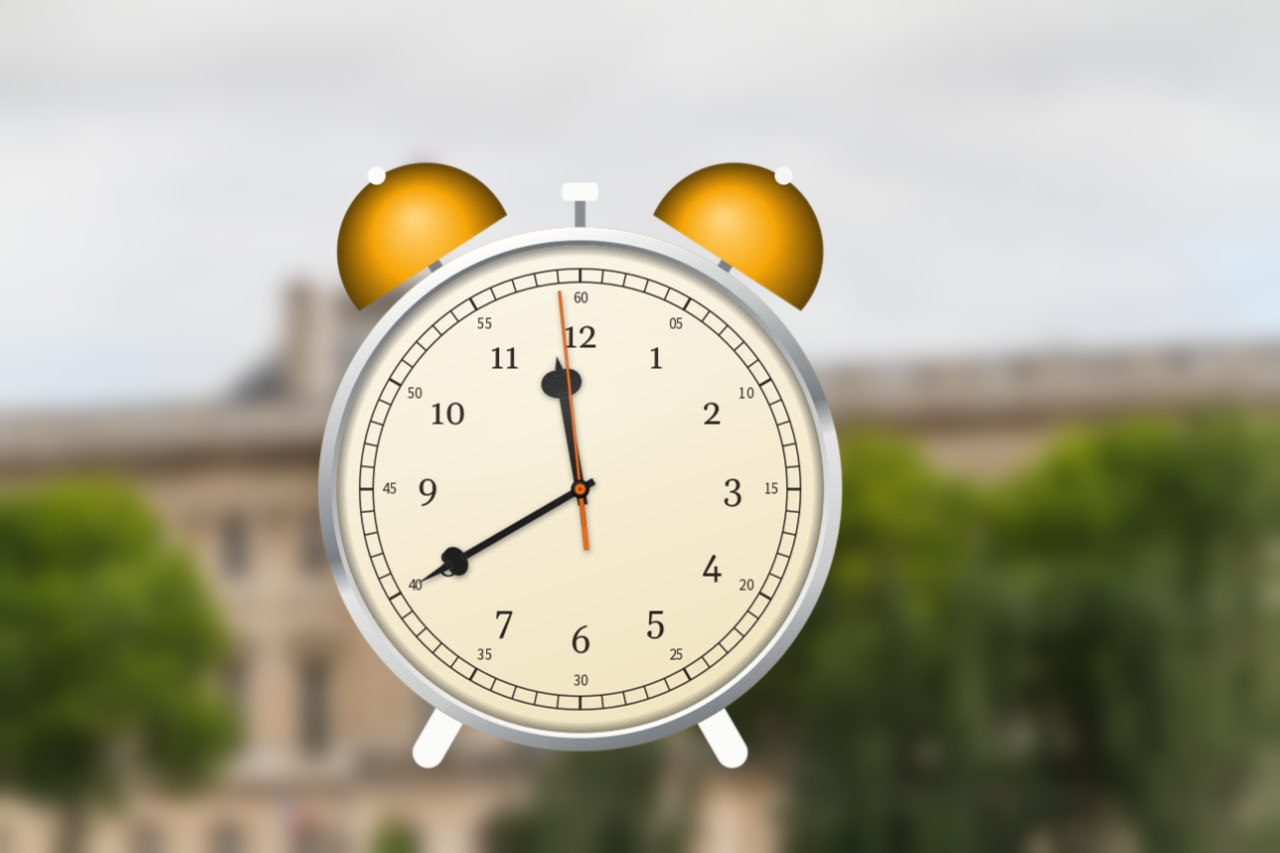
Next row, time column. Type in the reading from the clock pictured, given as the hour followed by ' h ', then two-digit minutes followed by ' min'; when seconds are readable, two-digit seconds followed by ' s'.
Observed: 11 h 39 min 59 s
